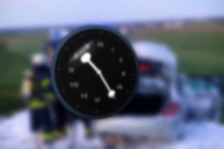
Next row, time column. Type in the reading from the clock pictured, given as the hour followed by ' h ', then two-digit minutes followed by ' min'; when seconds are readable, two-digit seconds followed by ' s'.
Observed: 10 h 24 min
